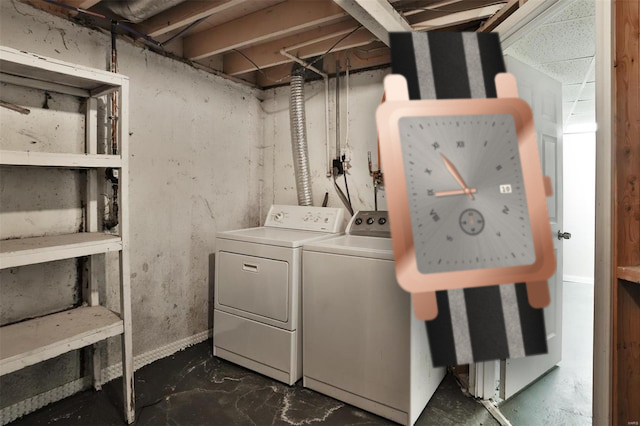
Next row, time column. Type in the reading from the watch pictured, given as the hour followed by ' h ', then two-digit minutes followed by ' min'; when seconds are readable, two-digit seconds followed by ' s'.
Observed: 8 h 55 min
